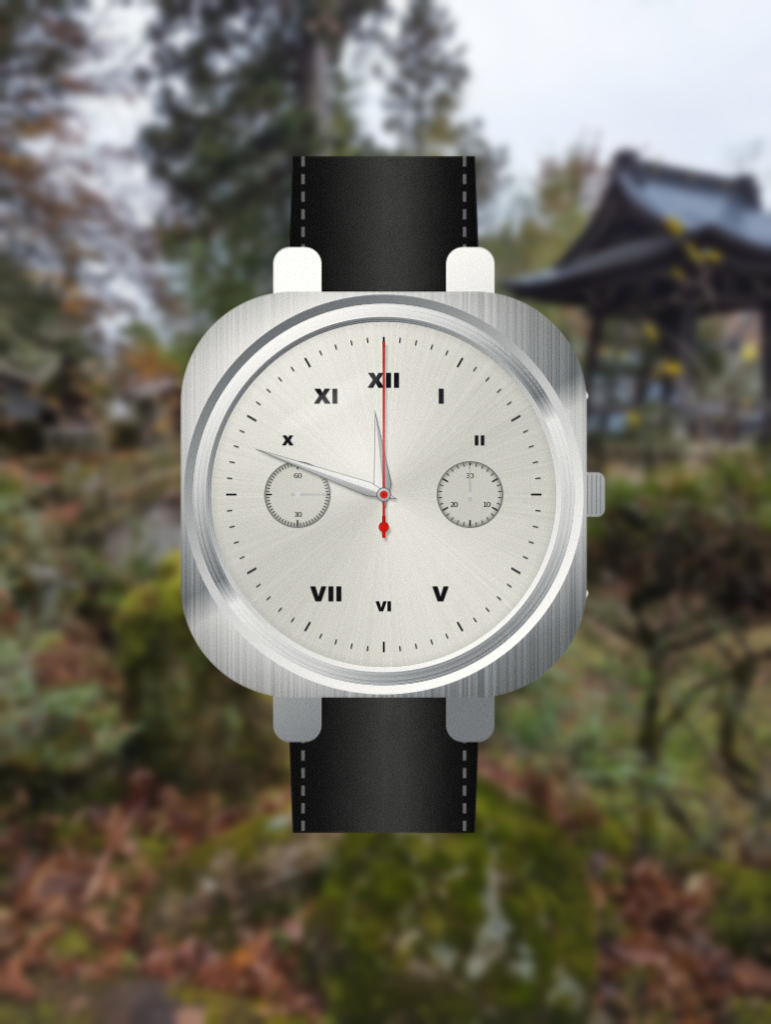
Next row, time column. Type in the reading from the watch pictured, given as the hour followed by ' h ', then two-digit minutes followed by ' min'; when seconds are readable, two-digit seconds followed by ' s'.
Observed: 11 h 48 min 15 s
